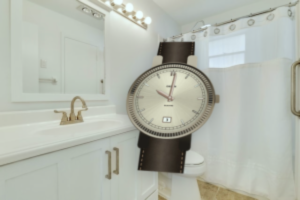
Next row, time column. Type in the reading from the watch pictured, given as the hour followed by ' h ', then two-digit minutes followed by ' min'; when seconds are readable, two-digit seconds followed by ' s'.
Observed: 10 h 01 min
